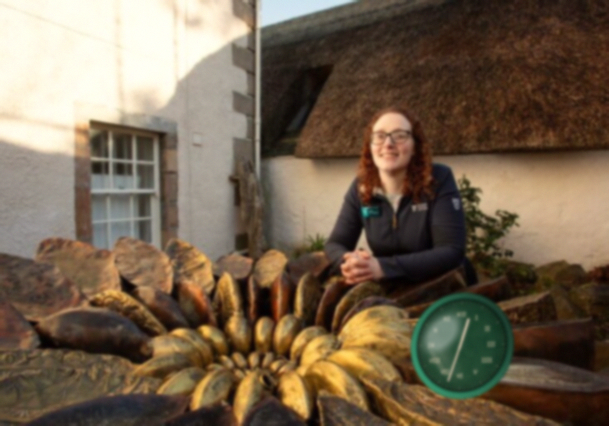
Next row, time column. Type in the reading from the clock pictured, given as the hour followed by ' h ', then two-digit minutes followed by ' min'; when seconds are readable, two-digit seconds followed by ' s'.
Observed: 12 h 33 min
